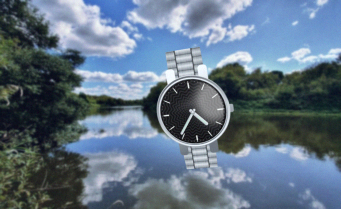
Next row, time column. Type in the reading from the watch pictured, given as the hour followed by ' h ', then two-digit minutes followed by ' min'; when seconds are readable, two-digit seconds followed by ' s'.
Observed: 4 h 36 min
